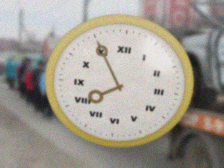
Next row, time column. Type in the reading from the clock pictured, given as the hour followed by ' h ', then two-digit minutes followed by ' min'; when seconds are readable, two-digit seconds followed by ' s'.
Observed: 7 h 55 min
